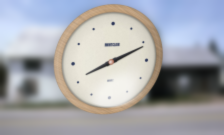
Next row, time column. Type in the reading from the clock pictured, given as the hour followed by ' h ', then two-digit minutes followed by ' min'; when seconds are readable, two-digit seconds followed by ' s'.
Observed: 8 h 11 min
